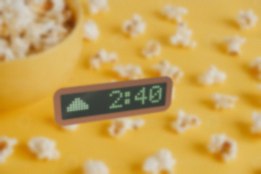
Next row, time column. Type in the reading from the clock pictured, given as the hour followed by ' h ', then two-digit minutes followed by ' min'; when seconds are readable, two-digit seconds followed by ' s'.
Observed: 2 h 40 min
